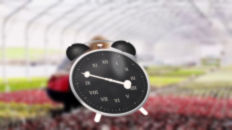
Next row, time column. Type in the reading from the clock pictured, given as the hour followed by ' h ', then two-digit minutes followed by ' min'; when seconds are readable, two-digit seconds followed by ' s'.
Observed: 3 h 49 min
